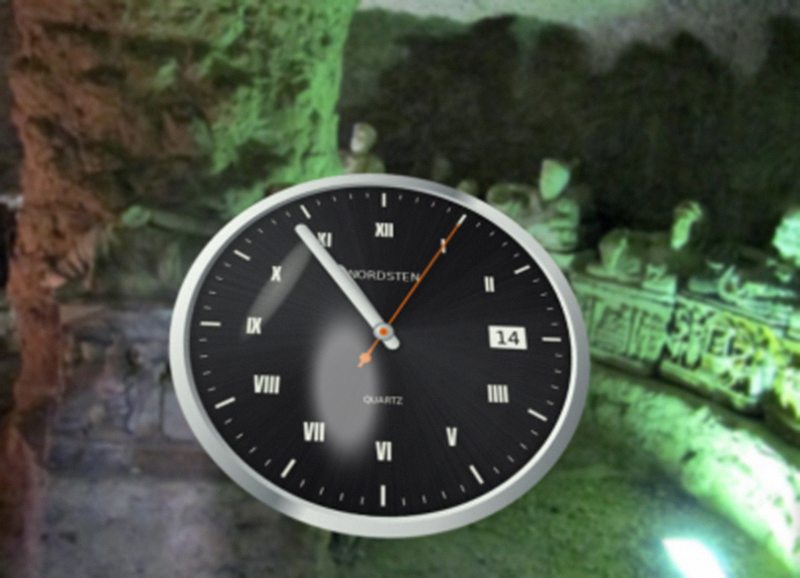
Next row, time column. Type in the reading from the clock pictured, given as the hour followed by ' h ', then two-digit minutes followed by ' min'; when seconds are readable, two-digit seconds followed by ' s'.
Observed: 10 h 54 min 05 s
